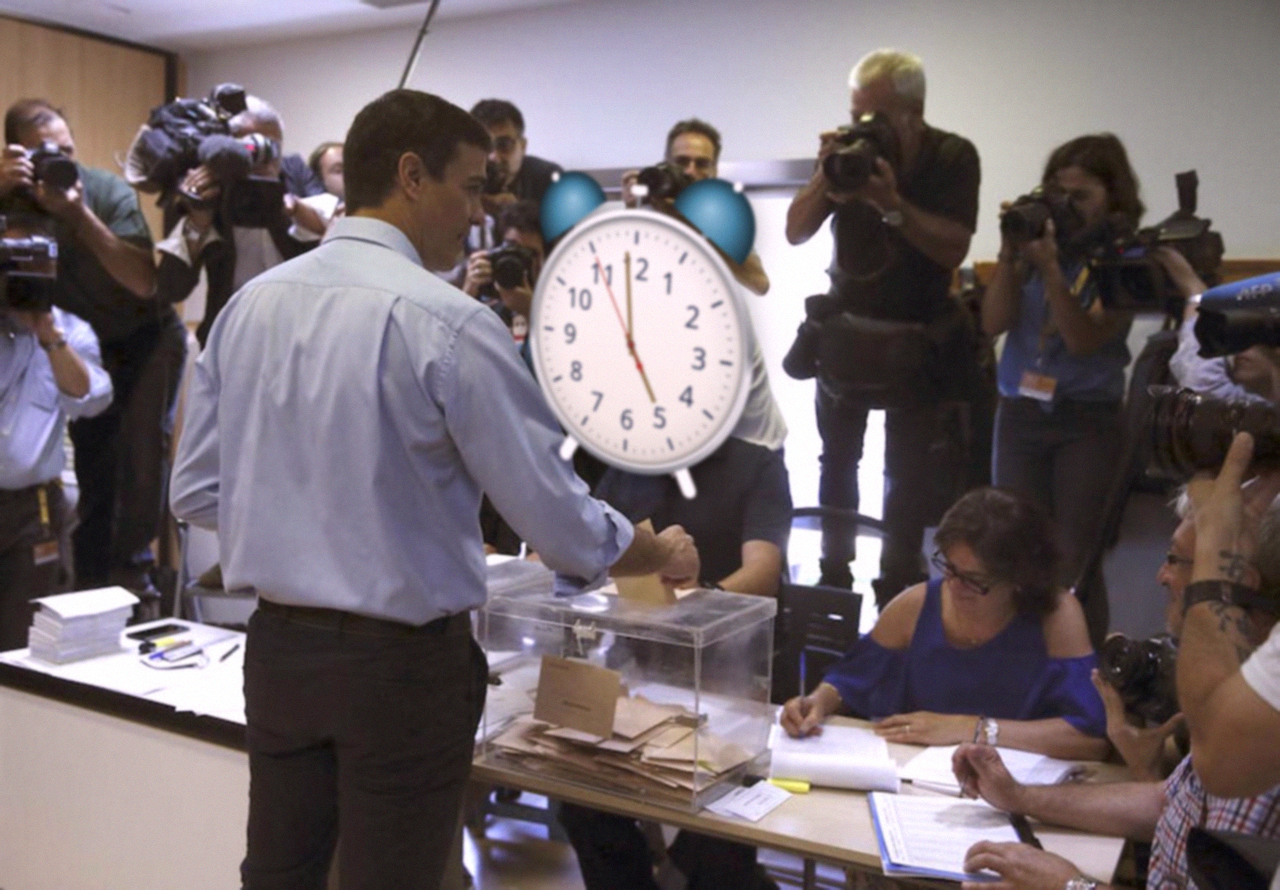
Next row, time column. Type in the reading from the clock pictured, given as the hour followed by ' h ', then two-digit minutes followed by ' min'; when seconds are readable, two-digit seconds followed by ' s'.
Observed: 4 h 58 min 55 s
